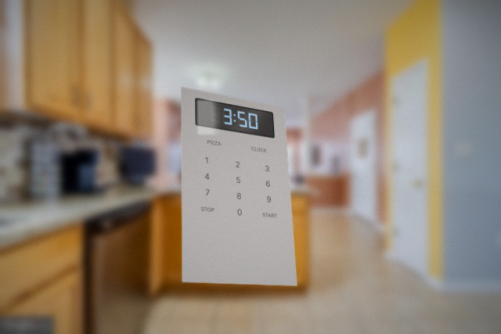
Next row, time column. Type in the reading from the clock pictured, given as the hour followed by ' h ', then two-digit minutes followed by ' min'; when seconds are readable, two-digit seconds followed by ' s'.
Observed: 3 h 50 min
